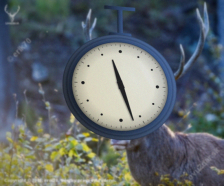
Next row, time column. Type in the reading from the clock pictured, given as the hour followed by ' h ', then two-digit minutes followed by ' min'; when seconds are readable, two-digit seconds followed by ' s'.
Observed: 11 h 27 min
